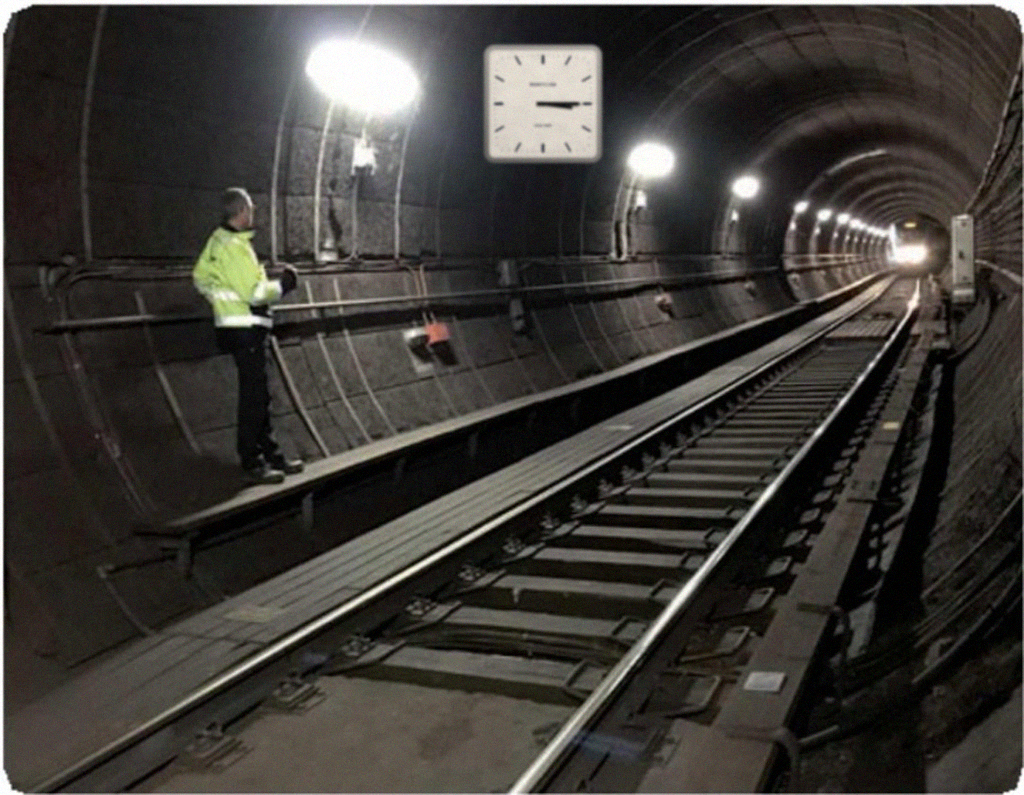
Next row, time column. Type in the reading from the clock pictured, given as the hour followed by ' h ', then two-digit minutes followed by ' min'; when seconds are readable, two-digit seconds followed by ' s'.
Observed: 3 h 15 min
